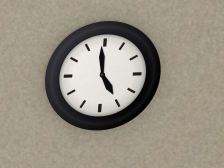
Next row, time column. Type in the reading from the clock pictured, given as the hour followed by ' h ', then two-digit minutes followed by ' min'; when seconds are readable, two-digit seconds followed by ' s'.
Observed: 4 h 59 min
